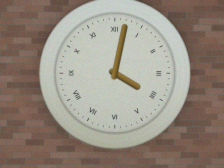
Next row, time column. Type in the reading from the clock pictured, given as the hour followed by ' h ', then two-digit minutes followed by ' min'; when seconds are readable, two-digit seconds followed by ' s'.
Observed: 4 h 02 min
